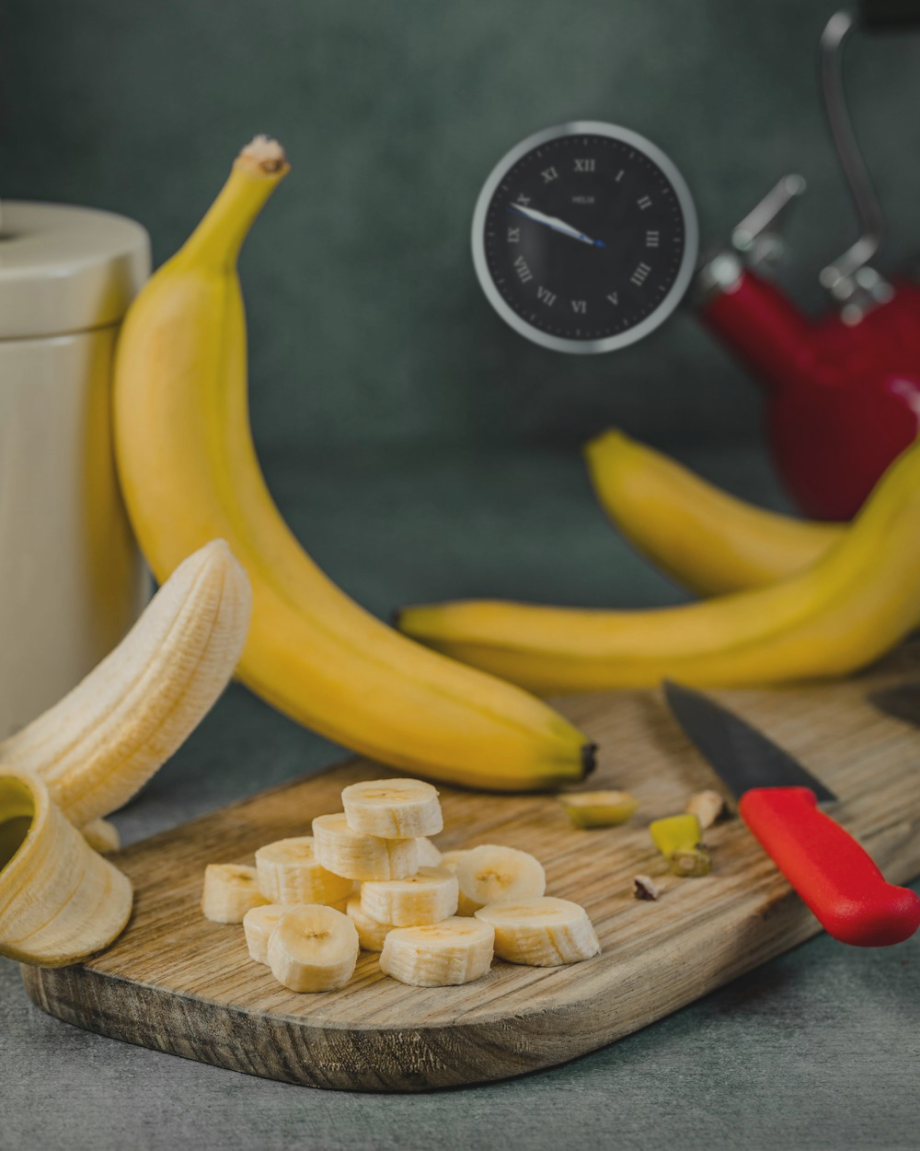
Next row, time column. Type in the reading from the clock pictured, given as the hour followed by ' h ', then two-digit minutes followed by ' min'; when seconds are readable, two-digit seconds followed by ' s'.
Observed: 9 h 48 min 48 s
